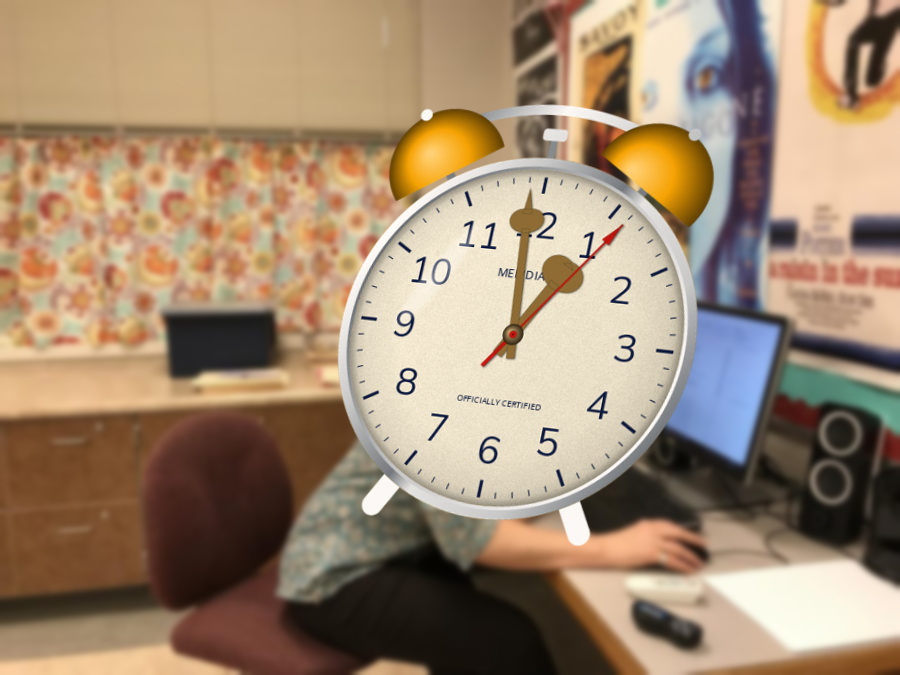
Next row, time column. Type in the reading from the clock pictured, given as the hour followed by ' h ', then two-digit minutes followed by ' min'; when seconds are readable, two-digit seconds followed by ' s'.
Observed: 12 h 59 min 06 s
